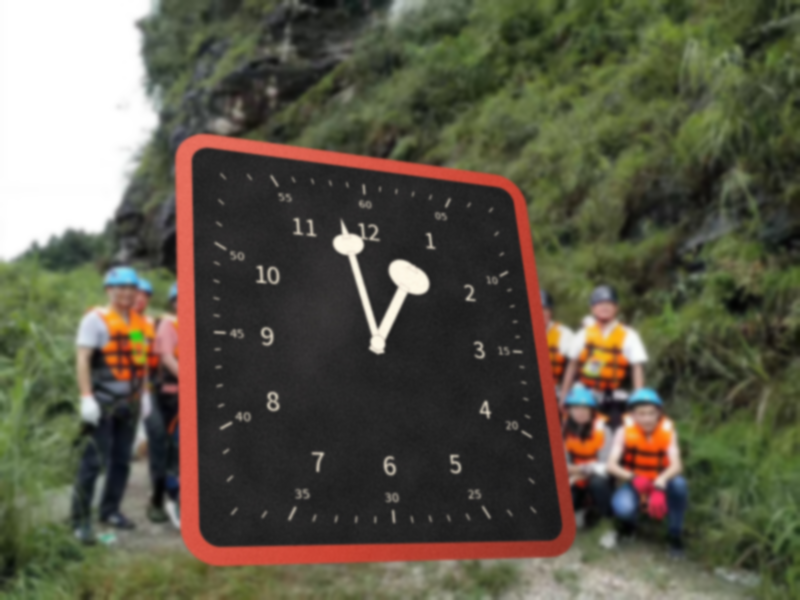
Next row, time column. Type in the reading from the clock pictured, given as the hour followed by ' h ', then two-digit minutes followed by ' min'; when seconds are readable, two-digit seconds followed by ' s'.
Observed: 12 h 58 min
